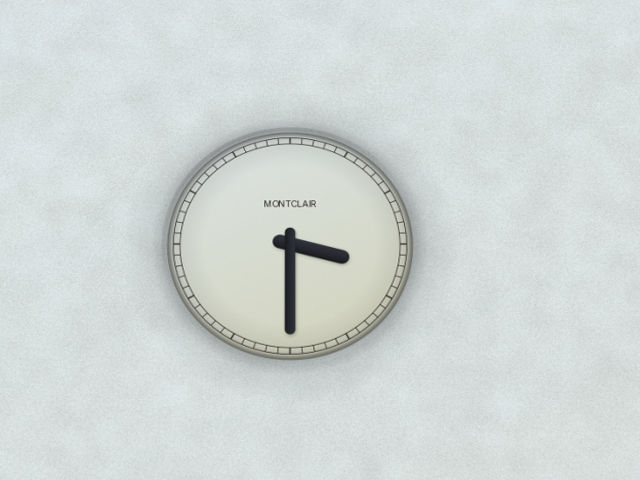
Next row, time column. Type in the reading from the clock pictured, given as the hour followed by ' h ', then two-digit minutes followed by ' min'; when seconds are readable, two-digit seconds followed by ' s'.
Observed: 3 h 30 min
